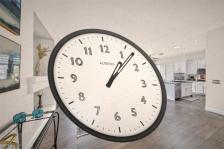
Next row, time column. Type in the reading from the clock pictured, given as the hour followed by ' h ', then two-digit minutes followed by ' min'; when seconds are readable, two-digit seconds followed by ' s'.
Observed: 1 h 07 min
